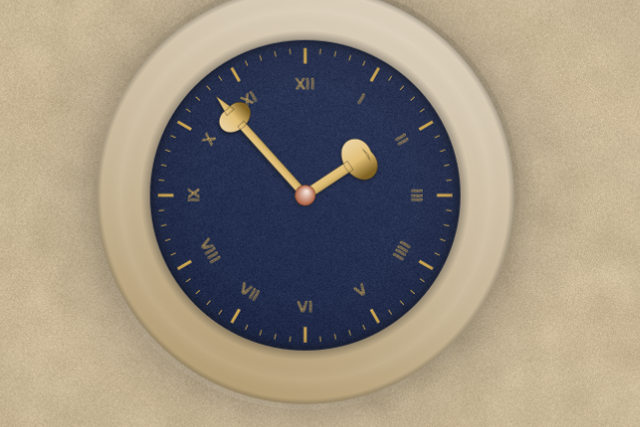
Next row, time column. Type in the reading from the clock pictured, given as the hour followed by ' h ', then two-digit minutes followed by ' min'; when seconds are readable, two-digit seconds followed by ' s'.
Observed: 1 h 53 min
